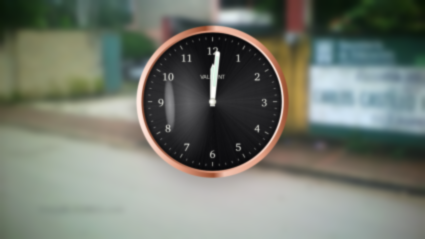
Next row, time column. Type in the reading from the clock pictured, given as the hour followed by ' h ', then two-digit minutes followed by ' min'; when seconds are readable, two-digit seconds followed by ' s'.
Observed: 12 h 01 min
